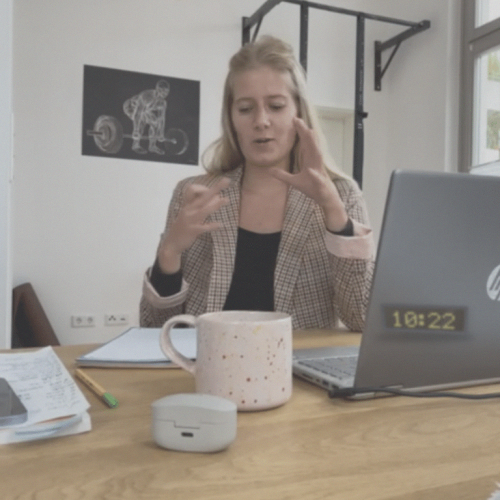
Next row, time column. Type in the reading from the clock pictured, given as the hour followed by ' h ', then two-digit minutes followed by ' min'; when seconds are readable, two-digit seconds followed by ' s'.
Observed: 10 h 22 min
